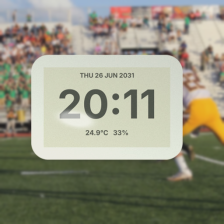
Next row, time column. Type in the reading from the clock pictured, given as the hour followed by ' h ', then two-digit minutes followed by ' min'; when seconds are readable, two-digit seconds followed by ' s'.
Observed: 20 h 11 min
